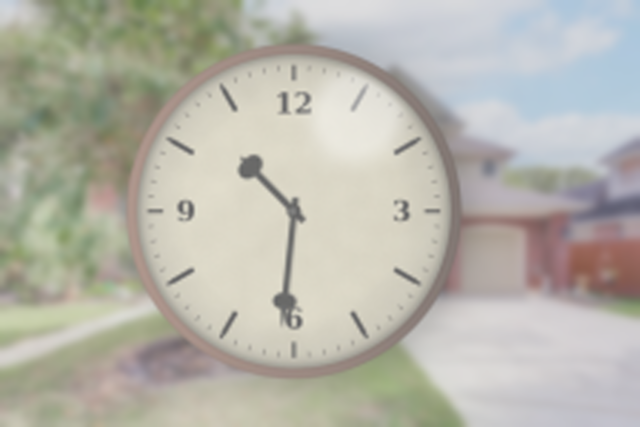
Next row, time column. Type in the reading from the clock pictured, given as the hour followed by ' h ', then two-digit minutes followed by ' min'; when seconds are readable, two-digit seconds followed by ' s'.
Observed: 10 h 31 min
